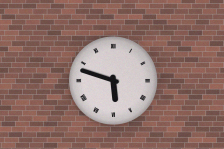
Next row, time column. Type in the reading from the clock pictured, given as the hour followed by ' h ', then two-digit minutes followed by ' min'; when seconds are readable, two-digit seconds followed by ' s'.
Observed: 5 h 48 min
